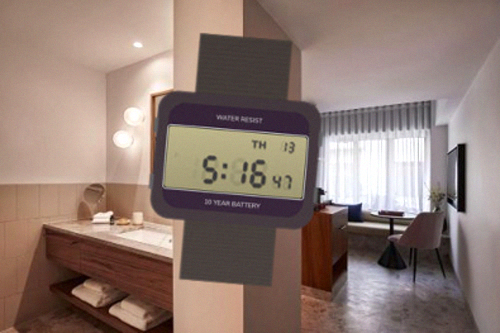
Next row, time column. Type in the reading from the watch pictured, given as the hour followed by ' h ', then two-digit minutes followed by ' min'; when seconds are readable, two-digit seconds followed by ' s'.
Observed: 5 h 16 min 47 s
